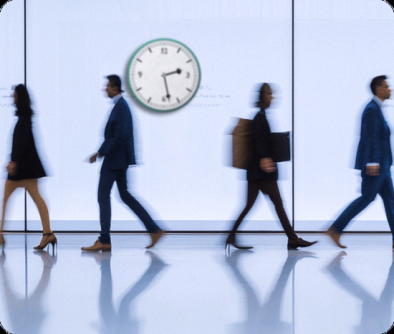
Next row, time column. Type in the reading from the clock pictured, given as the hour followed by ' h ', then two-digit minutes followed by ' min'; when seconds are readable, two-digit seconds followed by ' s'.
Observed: 2 h 28 min
